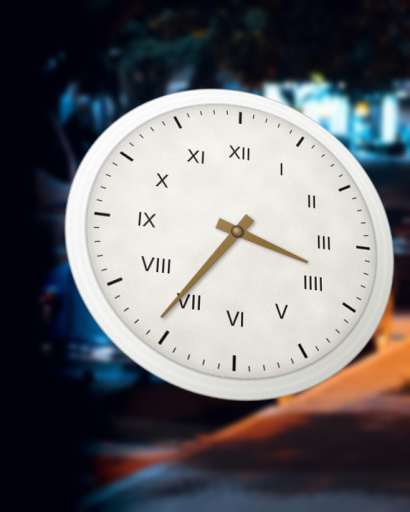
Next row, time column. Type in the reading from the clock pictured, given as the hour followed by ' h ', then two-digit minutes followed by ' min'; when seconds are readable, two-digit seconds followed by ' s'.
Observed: 3 h 36 min
